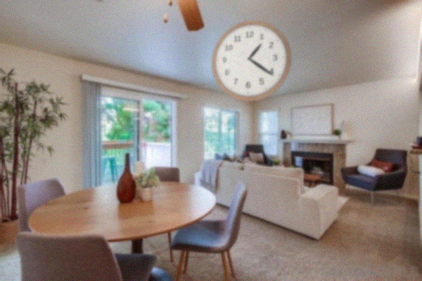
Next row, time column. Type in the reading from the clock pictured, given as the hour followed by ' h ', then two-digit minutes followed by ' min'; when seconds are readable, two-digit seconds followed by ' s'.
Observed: 1 h 21 min
